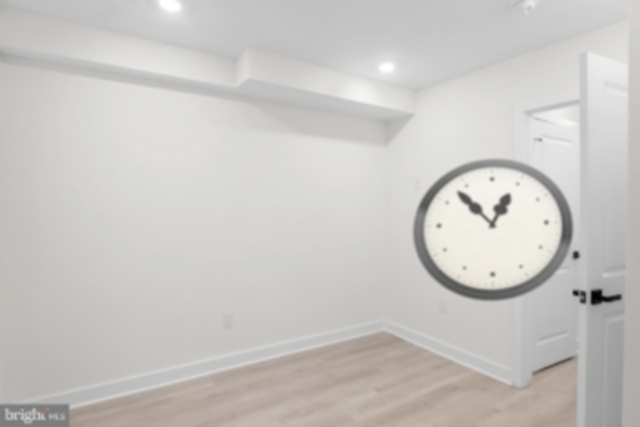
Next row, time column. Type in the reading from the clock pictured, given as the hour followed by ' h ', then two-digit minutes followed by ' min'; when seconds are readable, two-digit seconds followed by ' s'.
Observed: 12 h 53 min
